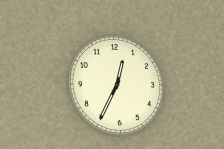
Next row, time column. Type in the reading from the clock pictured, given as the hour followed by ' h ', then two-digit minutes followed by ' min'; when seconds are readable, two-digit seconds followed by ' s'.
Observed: 12 h 35 min
